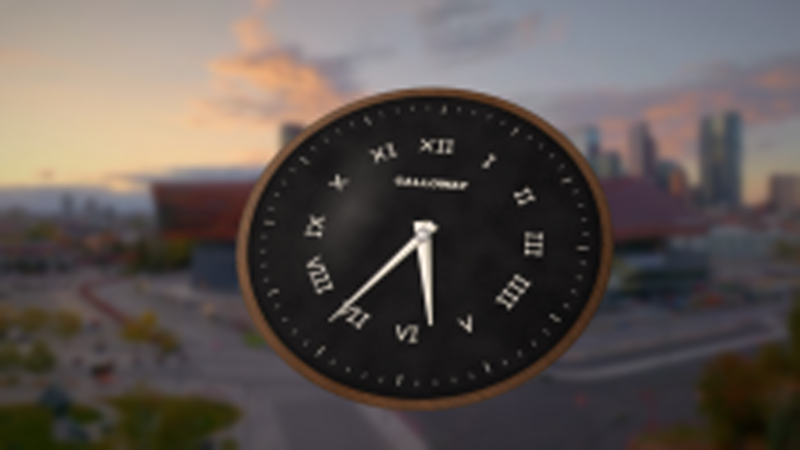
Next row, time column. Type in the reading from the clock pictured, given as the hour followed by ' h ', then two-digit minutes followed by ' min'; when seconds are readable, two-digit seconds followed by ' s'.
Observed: 5 h 36 min
